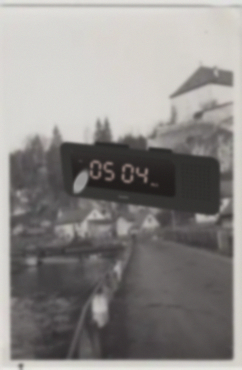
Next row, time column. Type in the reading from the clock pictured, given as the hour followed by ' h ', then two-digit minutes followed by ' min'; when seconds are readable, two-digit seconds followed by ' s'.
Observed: 5 h 04 min
